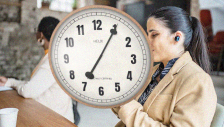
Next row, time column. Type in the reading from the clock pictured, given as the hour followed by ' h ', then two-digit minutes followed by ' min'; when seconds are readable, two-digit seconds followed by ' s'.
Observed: 7 h 05 min
